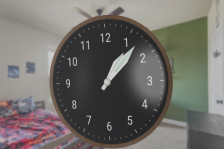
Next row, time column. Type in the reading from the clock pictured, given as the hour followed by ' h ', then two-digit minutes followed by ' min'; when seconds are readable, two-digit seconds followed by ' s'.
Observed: 1 h 07 min
